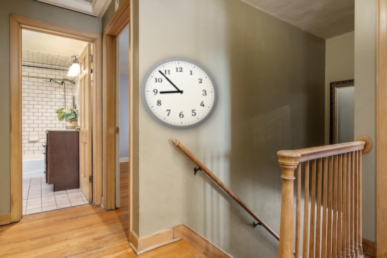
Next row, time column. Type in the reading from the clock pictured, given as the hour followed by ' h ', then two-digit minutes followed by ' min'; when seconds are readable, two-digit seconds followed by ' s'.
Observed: 8 h 53 min
